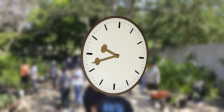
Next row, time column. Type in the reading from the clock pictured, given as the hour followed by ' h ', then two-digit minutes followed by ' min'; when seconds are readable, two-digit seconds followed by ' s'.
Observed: 9 h 42 min
